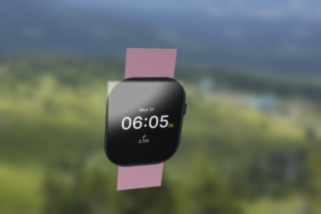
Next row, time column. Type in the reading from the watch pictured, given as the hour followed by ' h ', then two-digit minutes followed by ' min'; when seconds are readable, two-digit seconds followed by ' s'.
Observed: 6 h 05 min
